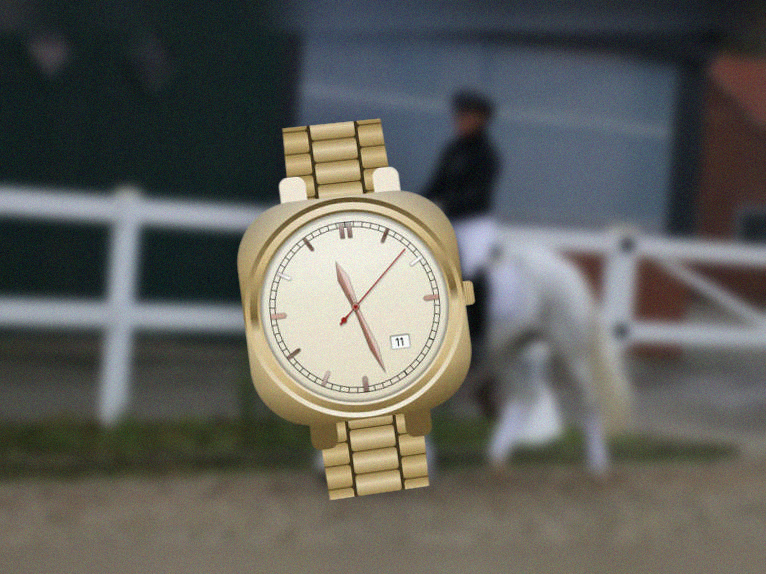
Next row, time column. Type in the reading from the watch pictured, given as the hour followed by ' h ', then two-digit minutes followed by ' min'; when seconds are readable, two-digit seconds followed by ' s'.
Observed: 11 h 27 min 08 s
